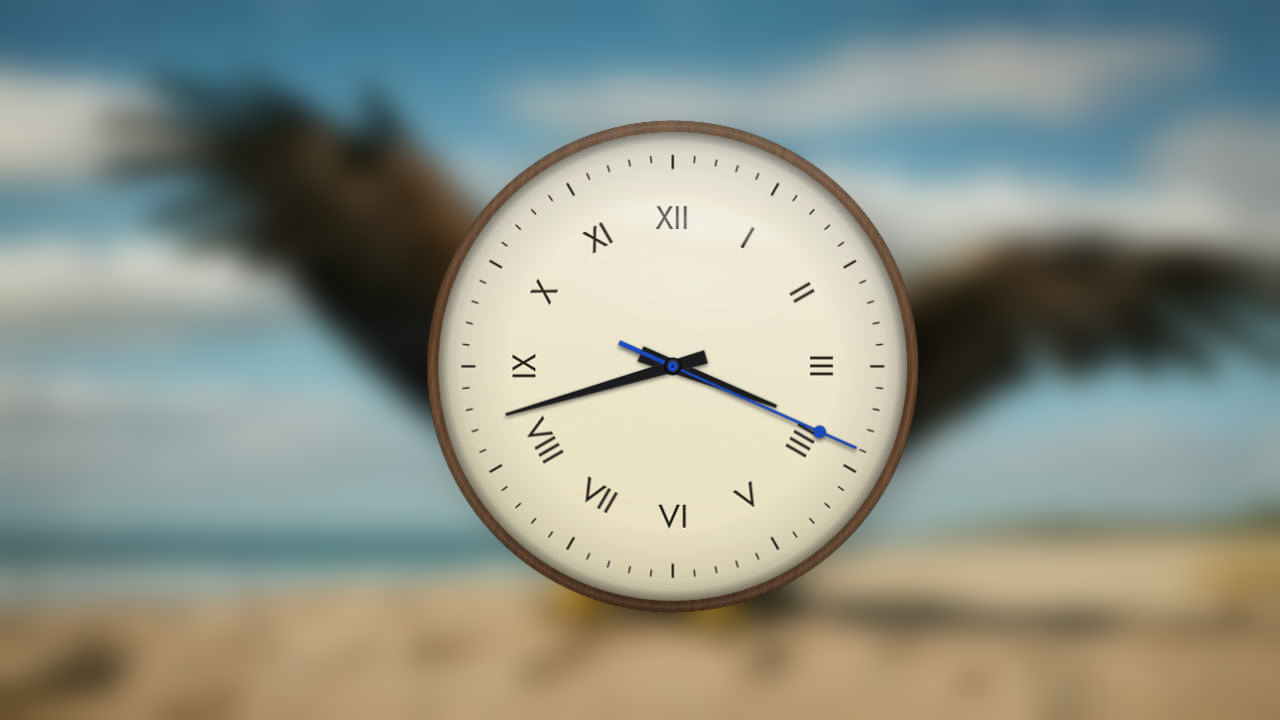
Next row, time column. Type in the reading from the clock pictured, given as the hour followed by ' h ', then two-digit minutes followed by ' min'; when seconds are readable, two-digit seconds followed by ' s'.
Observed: 3 h 42 min 19 s
